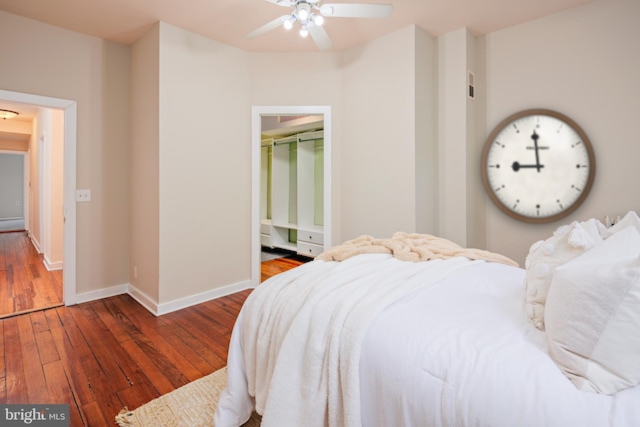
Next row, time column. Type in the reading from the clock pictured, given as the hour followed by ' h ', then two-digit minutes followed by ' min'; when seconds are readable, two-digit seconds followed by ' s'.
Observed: 8 h 59 min
